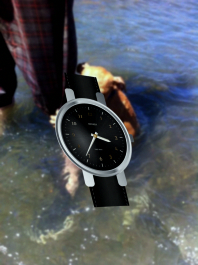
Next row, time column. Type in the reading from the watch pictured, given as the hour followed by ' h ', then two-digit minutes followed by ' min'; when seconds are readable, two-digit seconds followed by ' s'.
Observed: 3 h 36 min
